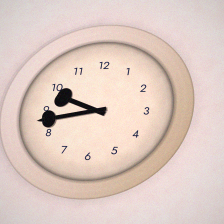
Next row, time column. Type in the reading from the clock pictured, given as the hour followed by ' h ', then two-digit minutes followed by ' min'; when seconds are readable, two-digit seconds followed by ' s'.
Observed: 9 h 43 min
